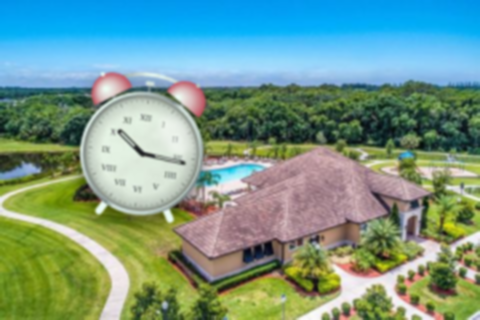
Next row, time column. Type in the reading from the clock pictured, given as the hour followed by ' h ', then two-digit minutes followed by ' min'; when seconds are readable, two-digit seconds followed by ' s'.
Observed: 10 h 16 min
